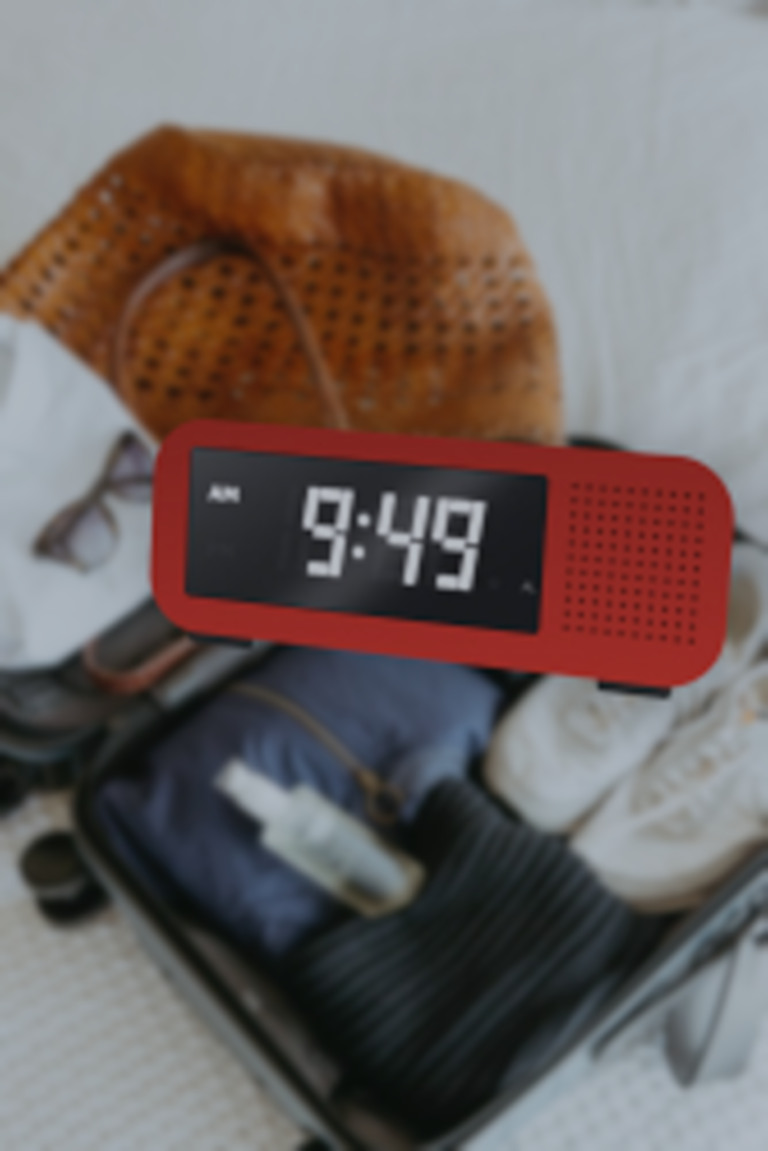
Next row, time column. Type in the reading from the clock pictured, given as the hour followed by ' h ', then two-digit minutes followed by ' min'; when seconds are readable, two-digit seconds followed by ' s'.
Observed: 9 h 49 min
